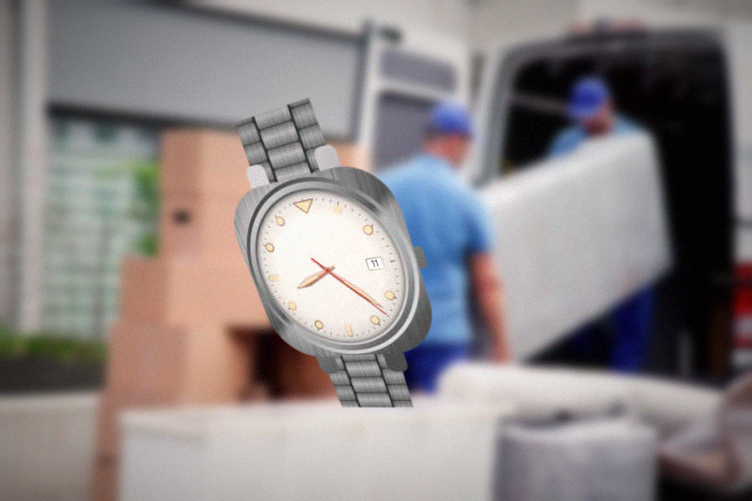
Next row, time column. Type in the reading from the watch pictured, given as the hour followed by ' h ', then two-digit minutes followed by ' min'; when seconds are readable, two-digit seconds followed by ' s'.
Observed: 8 h 22 min 23 s
